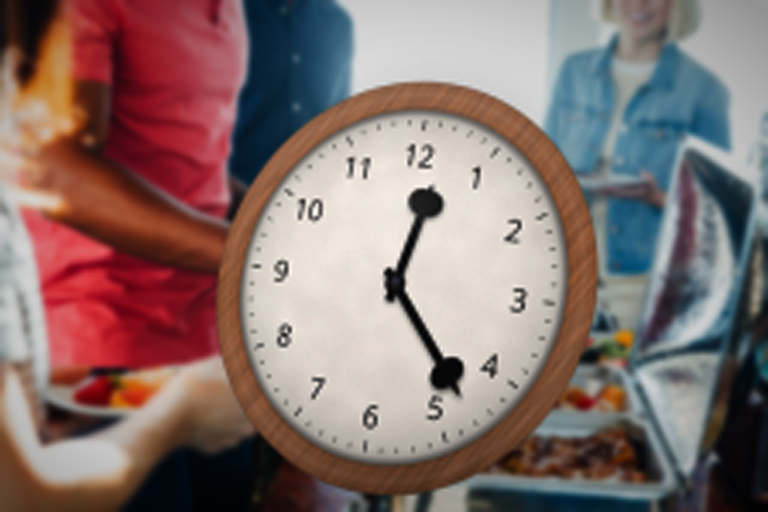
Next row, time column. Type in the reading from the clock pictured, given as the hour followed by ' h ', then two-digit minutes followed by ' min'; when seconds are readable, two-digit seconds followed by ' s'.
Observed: 12 h 23 min
